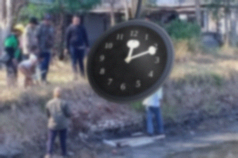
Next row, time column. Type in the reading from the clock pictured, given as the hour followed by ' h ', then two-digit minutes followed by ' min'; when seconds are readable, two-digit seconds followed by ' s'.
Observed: 12 h 11 min
